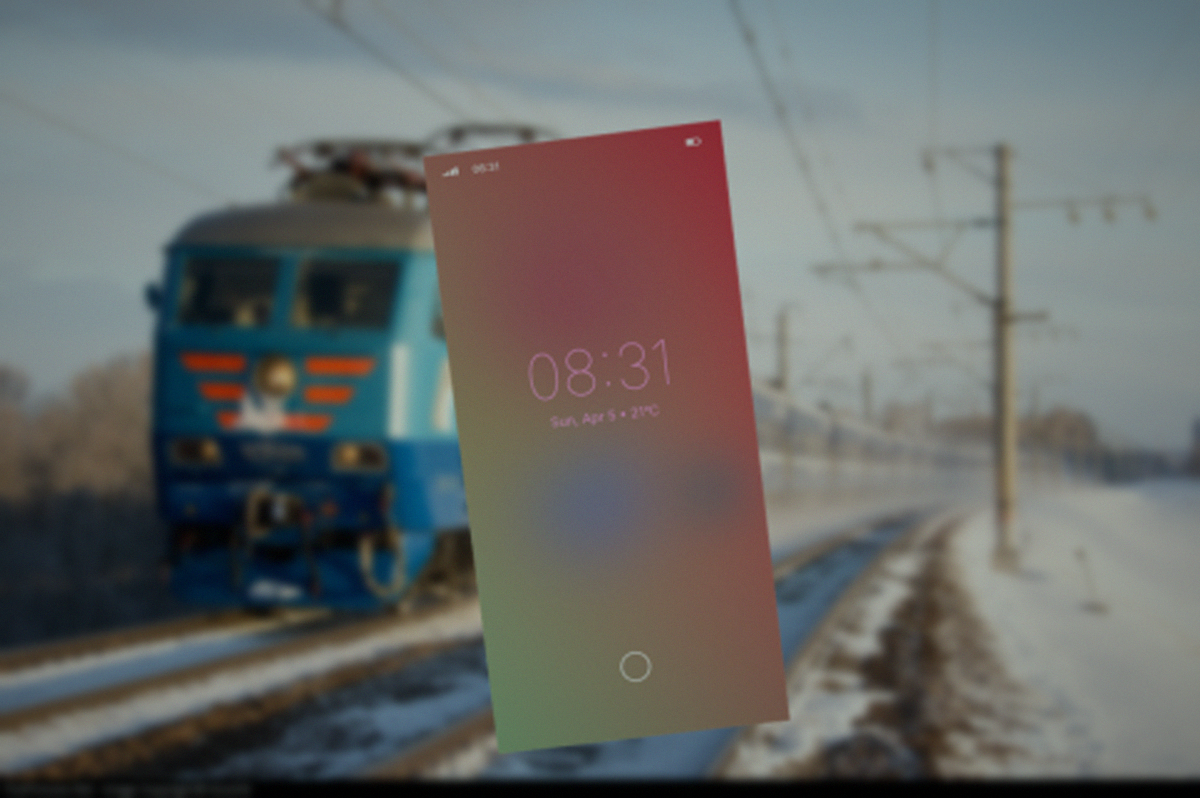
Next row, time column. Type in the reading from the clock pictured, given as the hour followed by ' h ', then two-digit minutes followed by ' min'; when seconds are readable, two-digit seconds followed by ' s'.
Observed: 8 h 31 min
